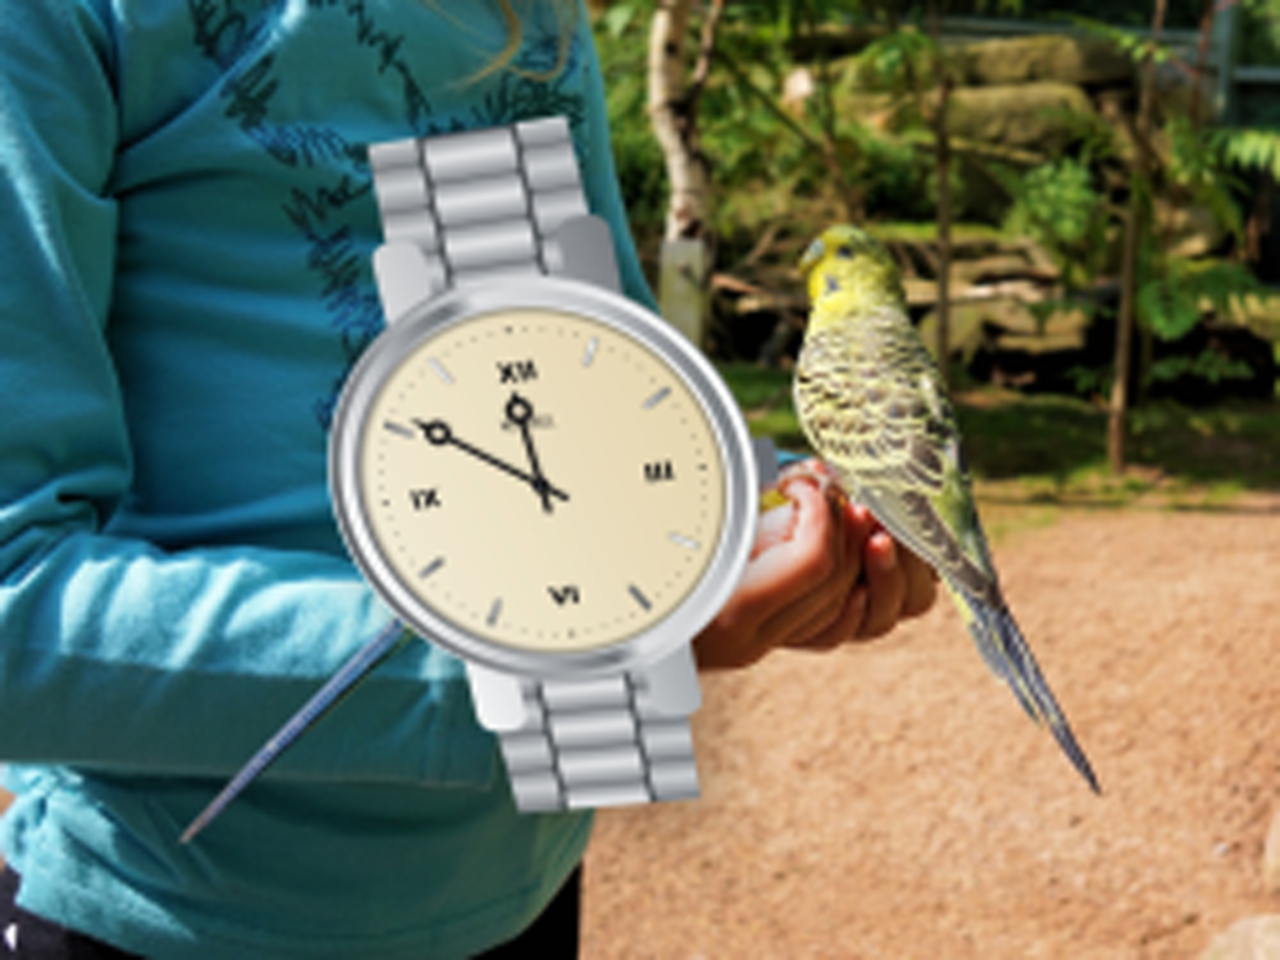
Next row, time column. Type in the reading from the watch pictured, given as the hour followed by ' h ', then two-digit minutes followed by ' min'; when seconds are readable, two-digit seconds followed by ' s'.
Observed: 11 h 51 min
